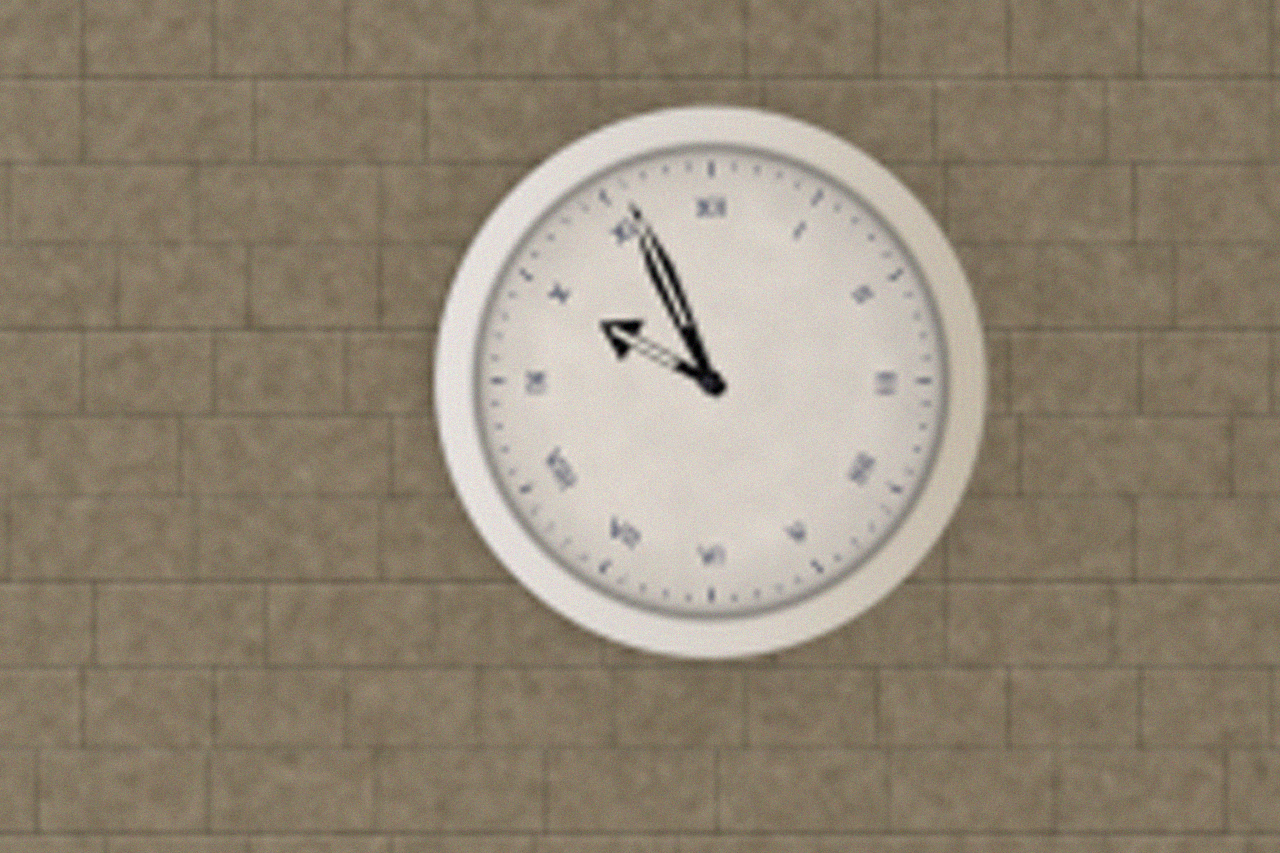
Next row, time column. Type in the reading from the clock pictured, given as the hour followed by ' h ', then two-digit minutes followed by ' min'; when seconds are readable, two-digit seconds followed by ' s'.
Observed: 9 h 56 min
